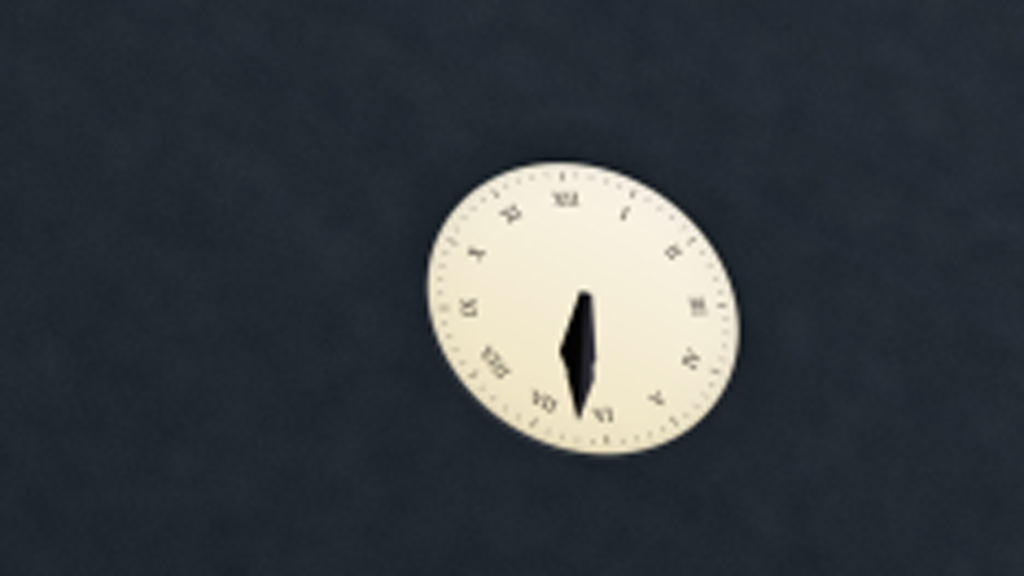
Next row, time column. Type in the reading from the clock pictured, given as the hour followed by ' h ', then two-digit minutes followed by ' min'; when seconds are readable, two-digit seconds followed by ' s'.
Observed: 6 h 32 min
